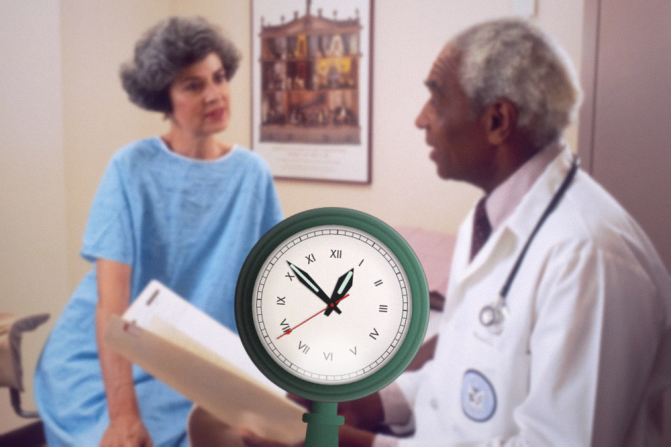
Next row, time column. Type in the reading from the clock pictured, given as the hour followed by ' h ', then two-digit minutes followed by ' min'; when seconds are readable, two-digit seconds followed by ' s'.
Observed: 12 h 51 min 39 s
